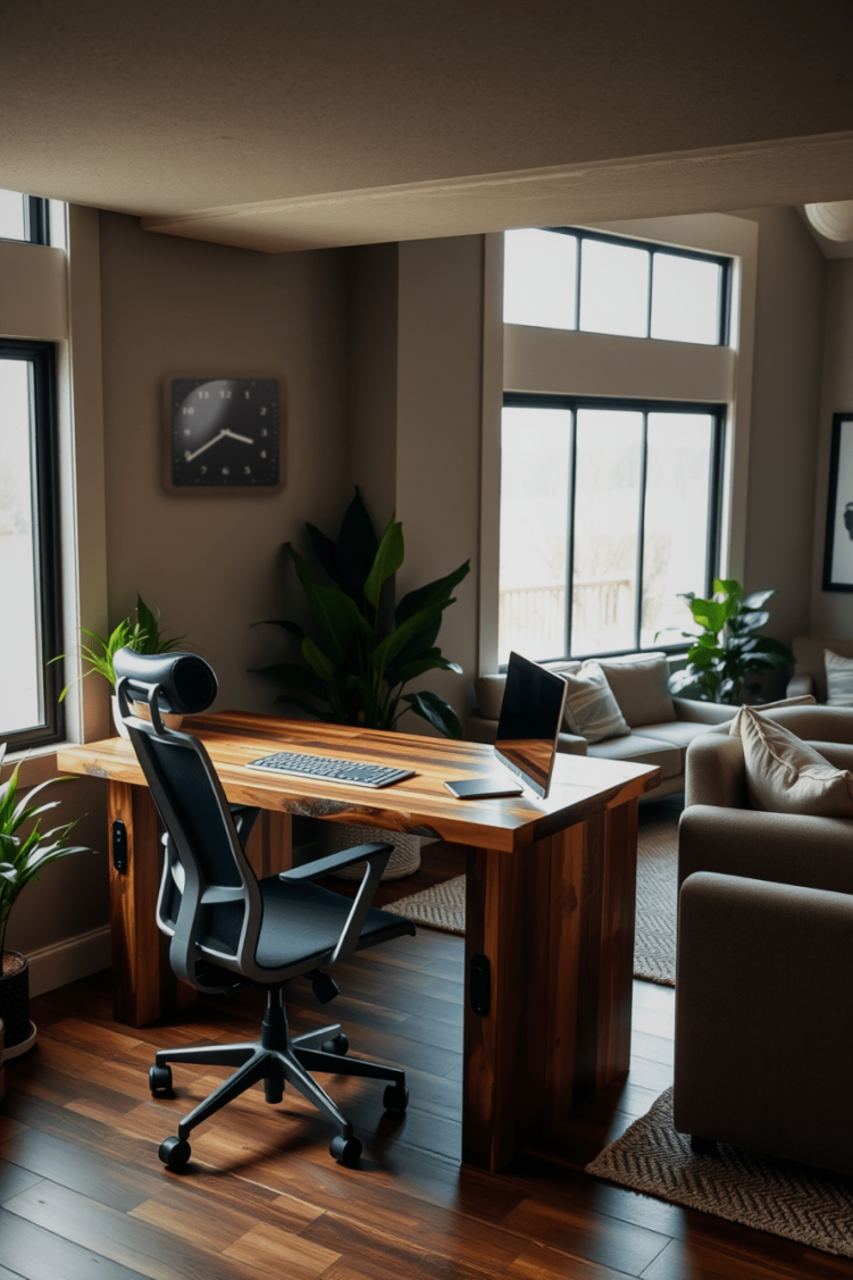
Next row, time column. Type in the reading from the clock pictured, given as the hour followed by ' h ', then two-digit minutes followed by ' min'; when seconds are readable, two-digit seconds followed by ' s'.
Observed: 3 h 39 min
